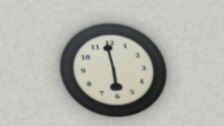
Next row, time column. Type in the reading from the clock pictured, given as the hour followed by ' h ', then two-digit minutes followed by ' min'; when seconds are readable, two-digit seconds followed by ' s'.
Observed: 5 h 59 min
